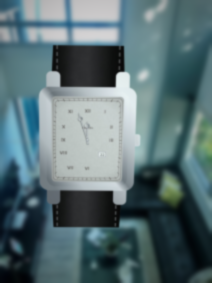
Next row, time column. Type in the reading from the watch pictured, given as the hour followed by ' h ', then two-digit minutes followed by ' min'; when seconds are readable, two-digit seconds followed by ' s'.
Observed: 11 h 57 min
